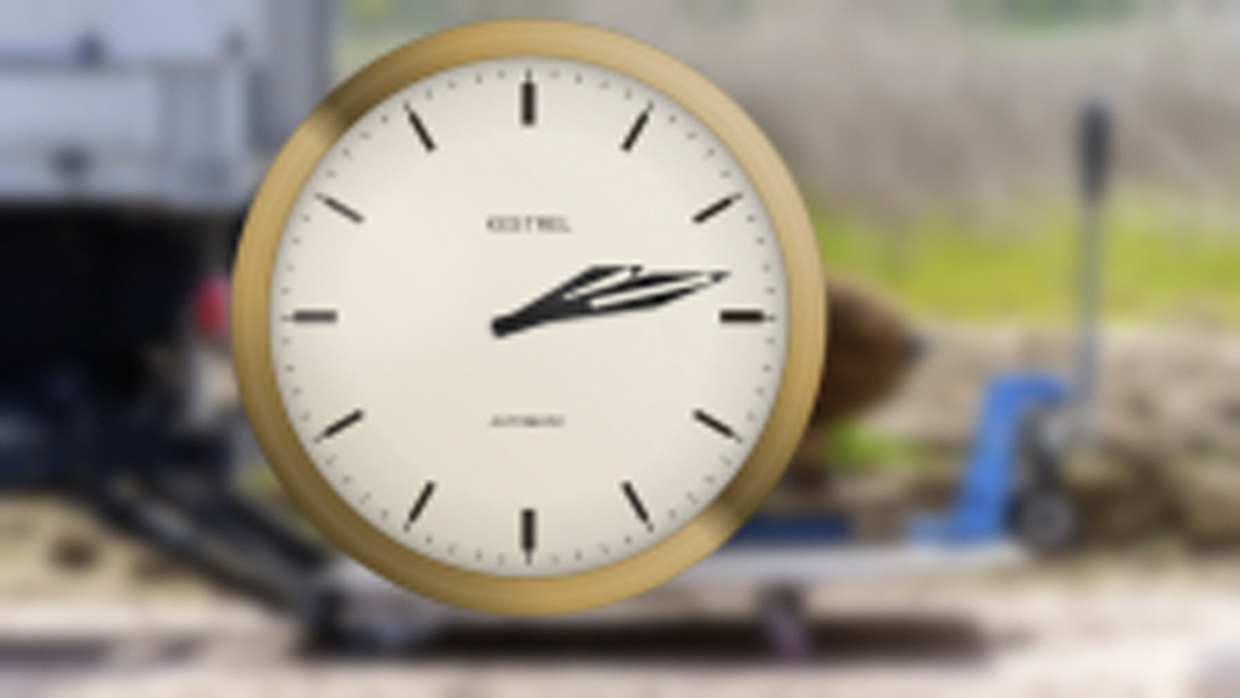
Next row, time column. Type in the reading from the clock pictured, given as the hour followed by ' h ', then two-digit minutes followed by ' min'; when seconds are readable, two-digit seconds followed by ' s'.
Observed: 2 h 13 min
